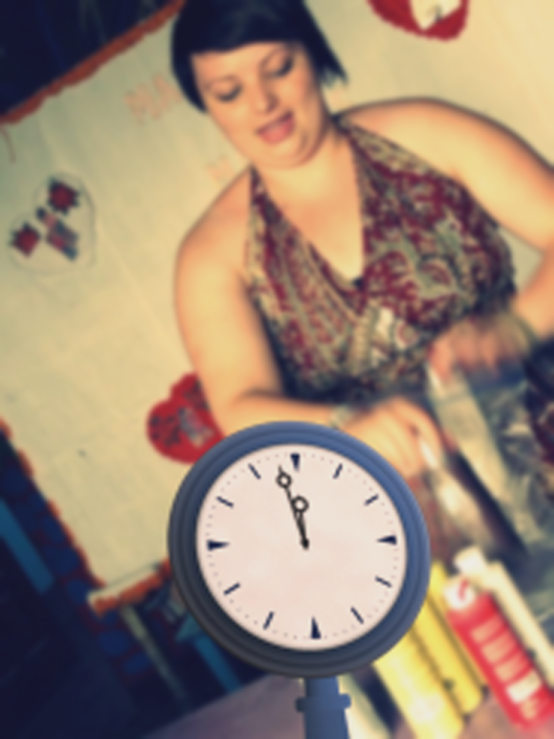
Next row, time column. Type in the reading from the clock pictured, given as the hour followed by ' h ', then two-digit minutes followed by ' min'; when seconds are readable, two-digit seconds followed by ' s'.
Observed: 11 h 58 min
